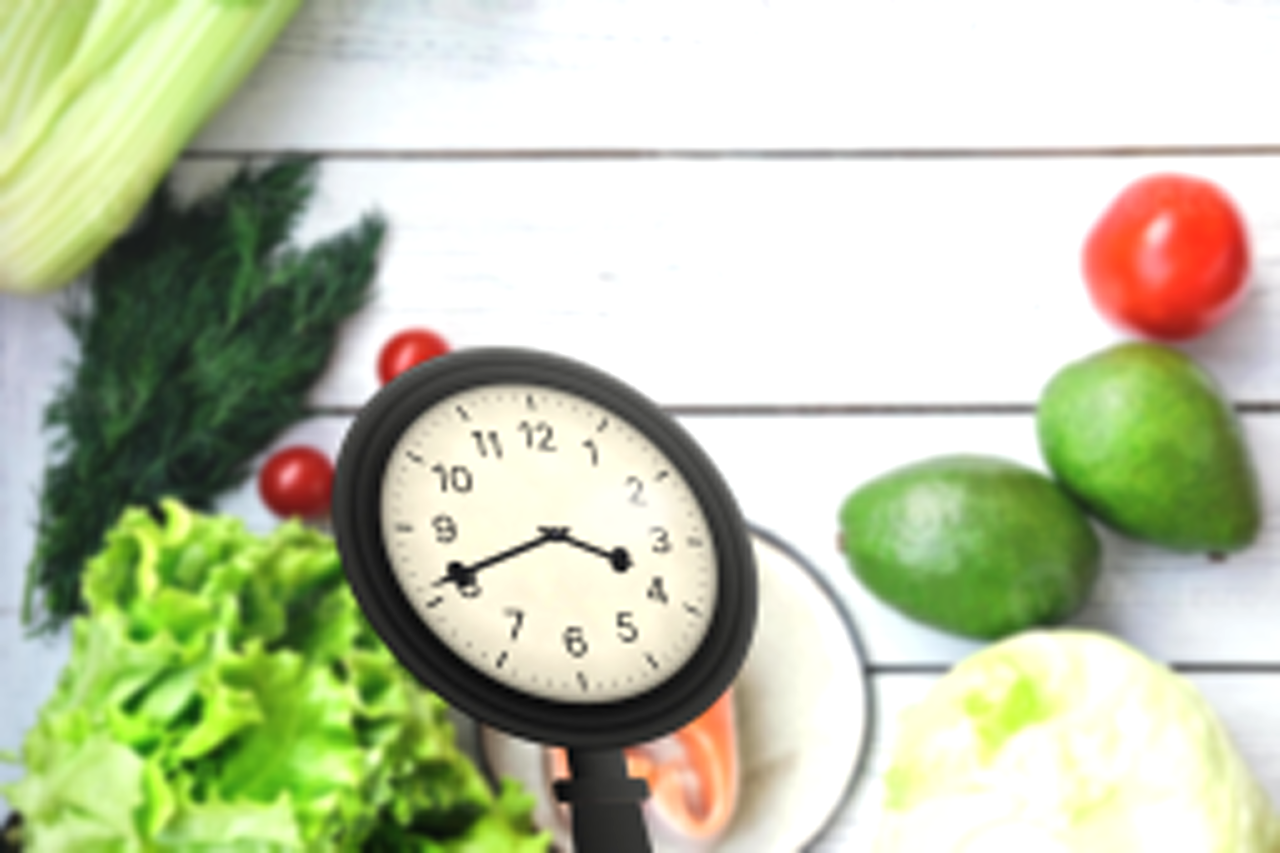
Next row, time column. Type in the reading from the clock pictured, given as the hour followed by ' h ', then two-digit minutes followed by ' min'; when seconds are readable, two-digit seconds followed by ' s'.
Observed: 3 h 41 min
